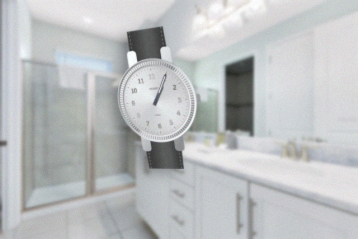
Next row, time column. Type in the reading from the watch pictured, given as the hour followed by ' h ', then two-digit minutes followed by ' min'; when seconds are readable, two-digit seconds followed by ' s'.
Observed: 1 h 05 min
